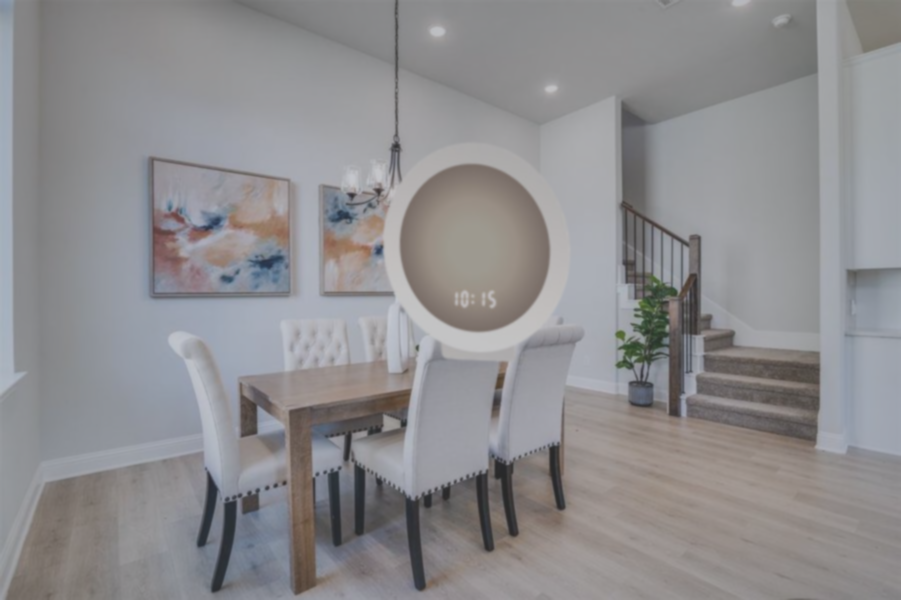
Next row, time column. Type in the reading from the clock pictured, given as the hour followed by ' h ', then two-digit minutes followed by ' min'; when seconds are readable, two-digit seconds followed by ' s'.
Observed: 10 h 15 min
